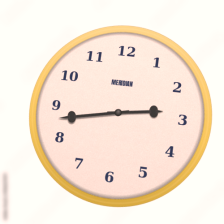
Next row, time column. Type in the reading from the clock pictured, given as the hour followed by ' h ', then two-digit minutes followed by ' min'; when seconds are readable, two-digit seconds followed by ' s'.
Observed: 2 h 43 min
